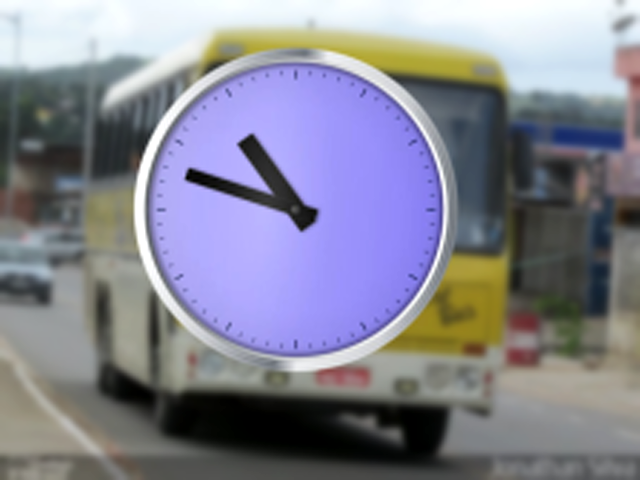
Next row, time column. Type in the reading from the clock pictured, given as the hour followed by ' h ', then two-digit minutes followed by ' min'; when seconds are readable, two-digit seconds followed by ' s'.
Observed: 10 h 48 min
